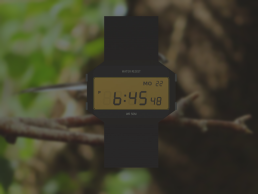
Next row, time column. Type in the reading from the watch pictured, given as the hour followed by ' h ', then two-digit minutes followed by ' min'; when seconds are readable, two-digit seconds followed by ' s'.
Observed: 6 h 45 min 48 s
